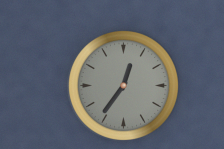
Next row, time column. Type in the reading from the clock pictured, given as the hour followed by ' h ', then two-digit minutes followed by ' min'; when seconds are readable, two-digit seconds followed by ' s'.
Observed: 12 h 36 min
